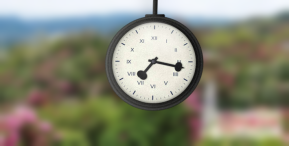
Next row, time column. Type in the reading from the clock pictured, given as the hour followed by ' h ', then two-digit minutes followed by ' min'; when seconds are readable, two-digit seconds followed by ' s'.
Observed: 7 h 17 min
